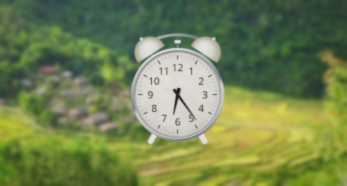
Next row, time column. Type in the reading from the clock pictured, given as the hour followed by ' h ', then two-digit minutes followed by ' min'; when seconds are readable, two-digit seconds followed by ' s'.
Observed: 6 h 24 min
